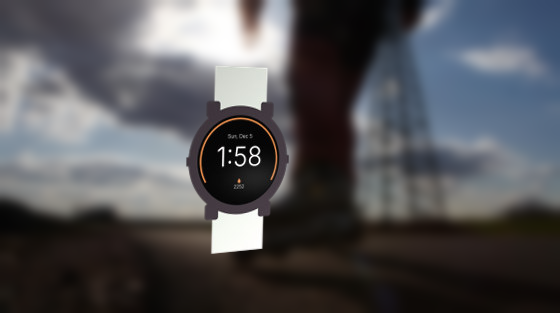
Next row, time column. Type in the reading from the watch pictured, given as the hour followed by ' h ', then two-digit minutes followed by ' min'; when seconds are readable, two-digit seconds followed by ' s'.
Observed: 1 h 58 min
